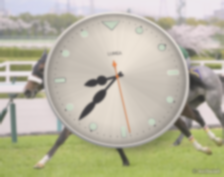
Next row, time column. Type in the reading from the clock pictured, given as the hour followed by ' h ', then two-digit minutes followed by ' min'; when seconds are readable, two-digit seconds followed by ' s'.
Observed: 8 h 37 min 29 s
